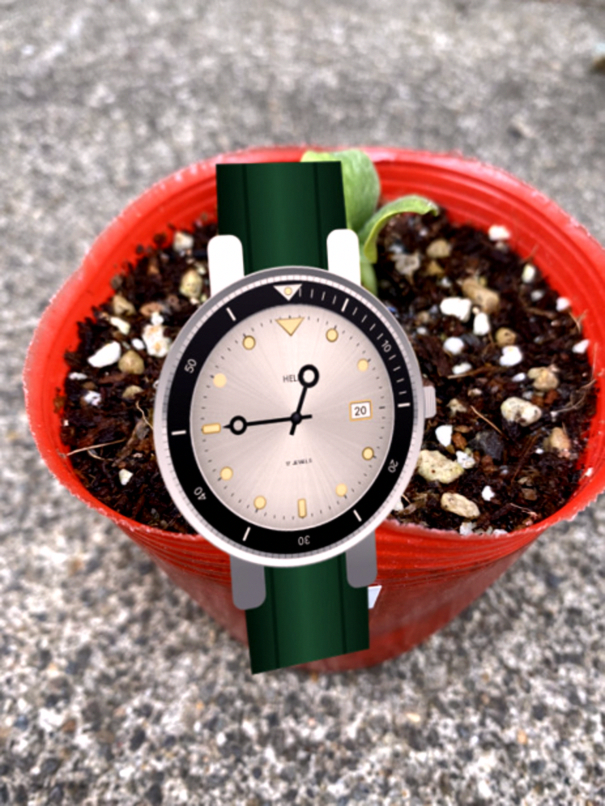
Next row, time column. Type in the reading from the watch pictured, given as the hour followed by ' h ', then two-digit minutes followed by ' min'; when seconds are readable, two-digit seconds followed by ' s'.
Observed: 12 h 45 min
